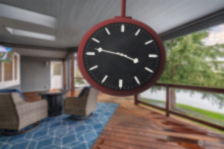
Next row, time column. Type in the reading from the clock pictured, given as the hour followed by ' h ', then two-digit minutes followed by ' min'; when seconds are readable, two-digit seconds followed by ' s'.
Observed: 3 h 47 min
